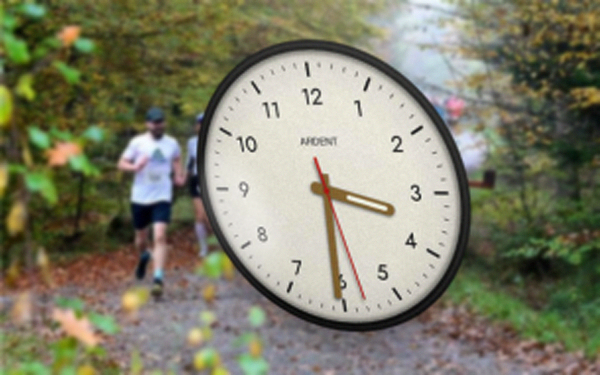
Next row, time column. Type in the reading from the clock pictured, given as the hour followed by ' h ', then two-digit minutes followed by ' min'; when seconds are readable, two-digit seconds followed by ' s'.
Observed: 3 h 30 min 28 s
